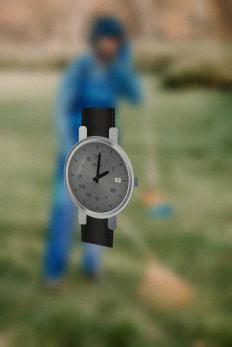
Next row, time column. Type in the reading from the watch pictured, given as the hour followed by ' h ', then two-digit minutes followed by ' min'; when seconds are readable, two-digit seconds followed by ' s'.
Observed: 2 h 01 min
